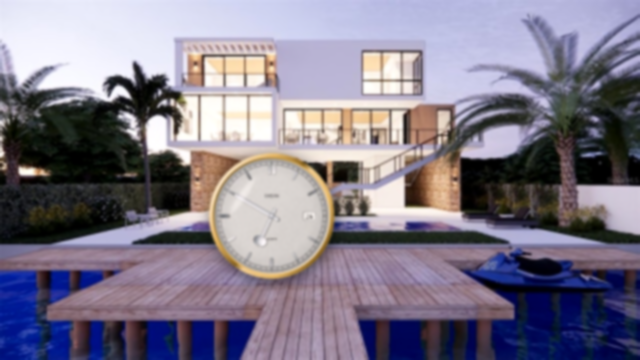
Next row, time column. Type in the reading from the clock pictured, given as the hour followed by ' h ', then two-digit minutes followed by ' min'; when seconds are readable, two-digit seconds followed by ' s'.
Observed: 6 h 50 min
